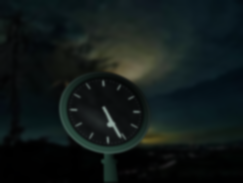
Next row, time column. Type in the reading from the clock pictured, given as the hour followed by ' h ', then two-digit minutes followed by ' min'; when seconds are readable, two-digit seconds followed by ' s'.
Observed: 5 h 26 min
